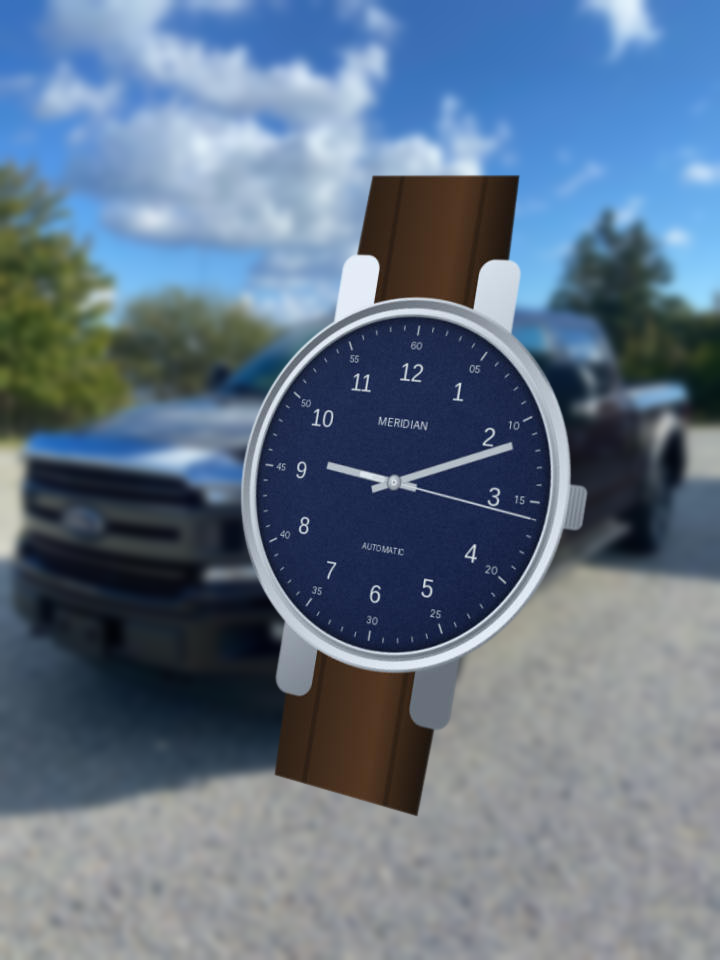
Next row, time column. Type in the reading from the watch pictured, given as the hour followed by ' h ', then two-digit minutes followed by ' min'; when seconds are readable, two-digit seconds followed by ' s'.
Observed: 9 h 11 min 16 s
